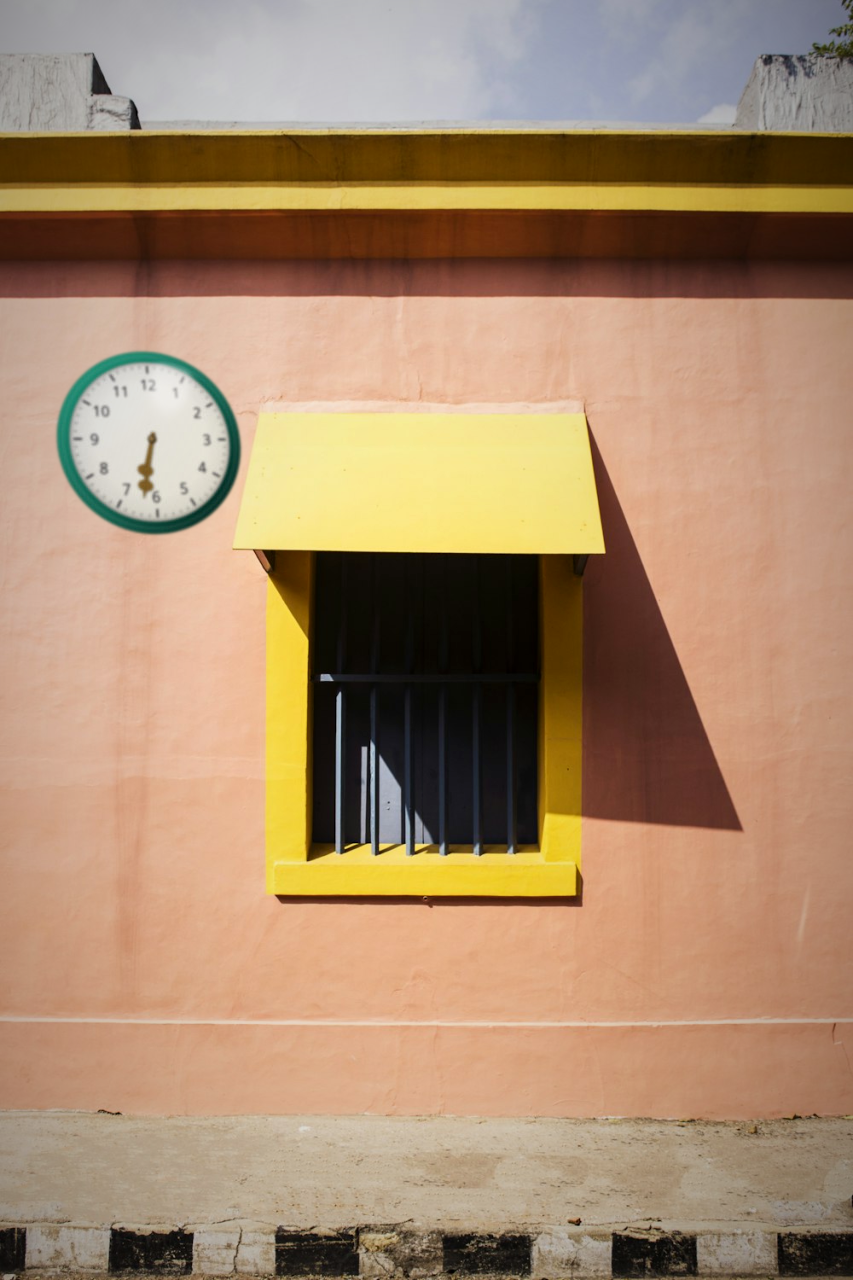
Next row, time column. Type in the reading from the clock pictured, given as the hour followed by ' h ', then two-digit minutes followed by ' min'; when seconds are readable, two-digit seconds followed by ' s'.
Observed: 6 h 32 min
